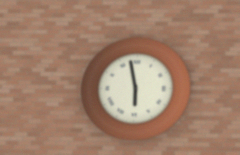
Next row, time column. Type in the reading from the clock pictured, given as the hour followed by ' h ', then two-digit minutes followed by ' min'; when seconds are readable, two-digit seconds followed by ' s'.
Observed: 5 h 58 min
